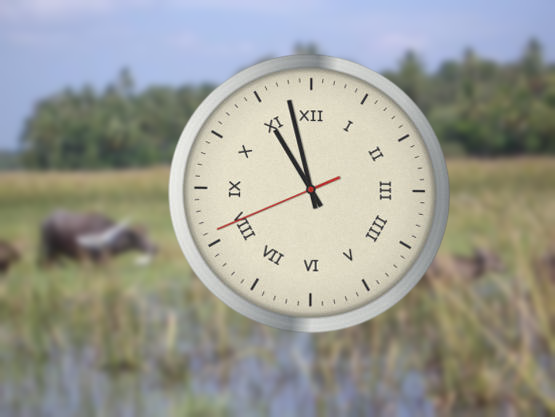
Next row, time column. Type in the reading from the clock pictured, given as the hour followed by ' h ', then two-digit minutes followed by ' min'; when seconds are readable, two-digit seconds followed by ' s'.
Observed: 10 h 57 min 41 s
